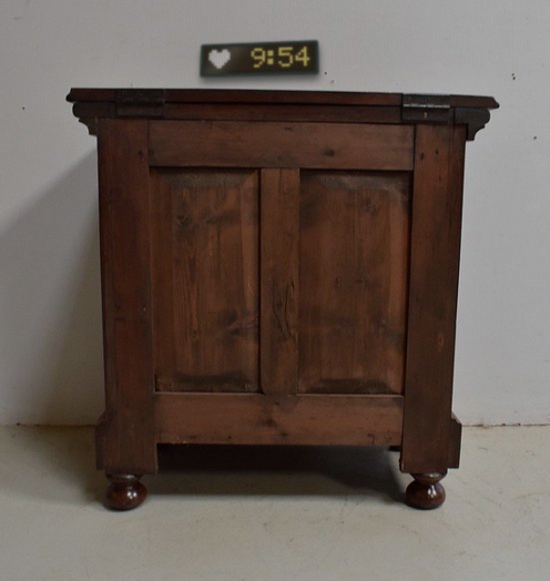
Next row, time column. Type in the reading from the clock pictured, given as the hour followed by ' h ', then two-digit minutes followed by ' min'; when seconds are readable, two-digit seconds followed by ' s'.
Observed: 9 h 54 min
